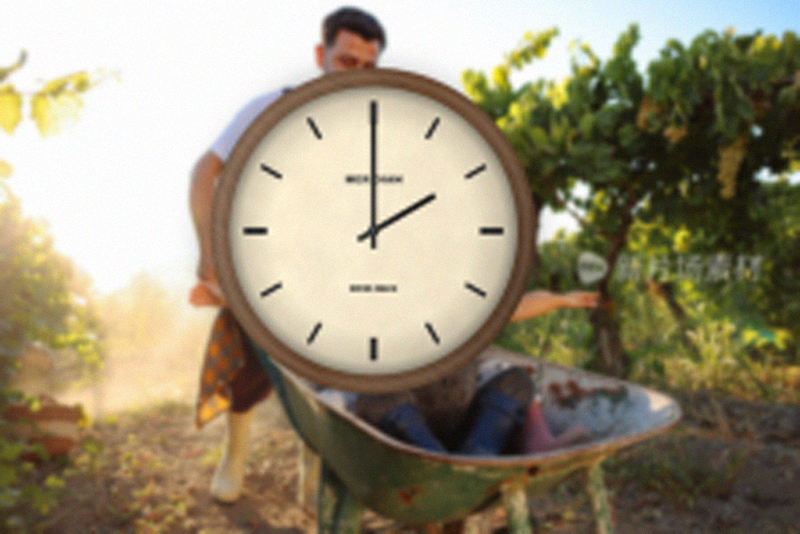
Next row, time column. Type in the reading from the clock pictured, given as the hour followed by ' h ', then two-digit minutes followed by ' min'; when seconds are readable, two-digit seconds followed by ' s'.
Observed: 2 h 00 min
